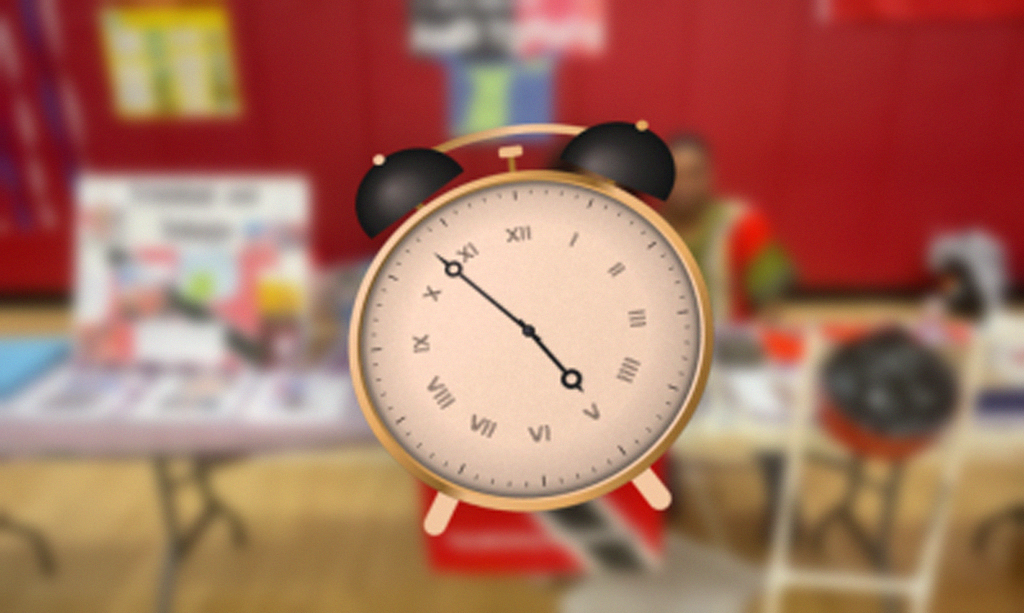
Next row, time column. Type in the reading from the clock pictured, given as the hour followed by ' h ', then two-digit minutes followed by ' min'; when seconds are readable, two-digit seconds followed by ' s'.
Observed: 4 h 53 min
